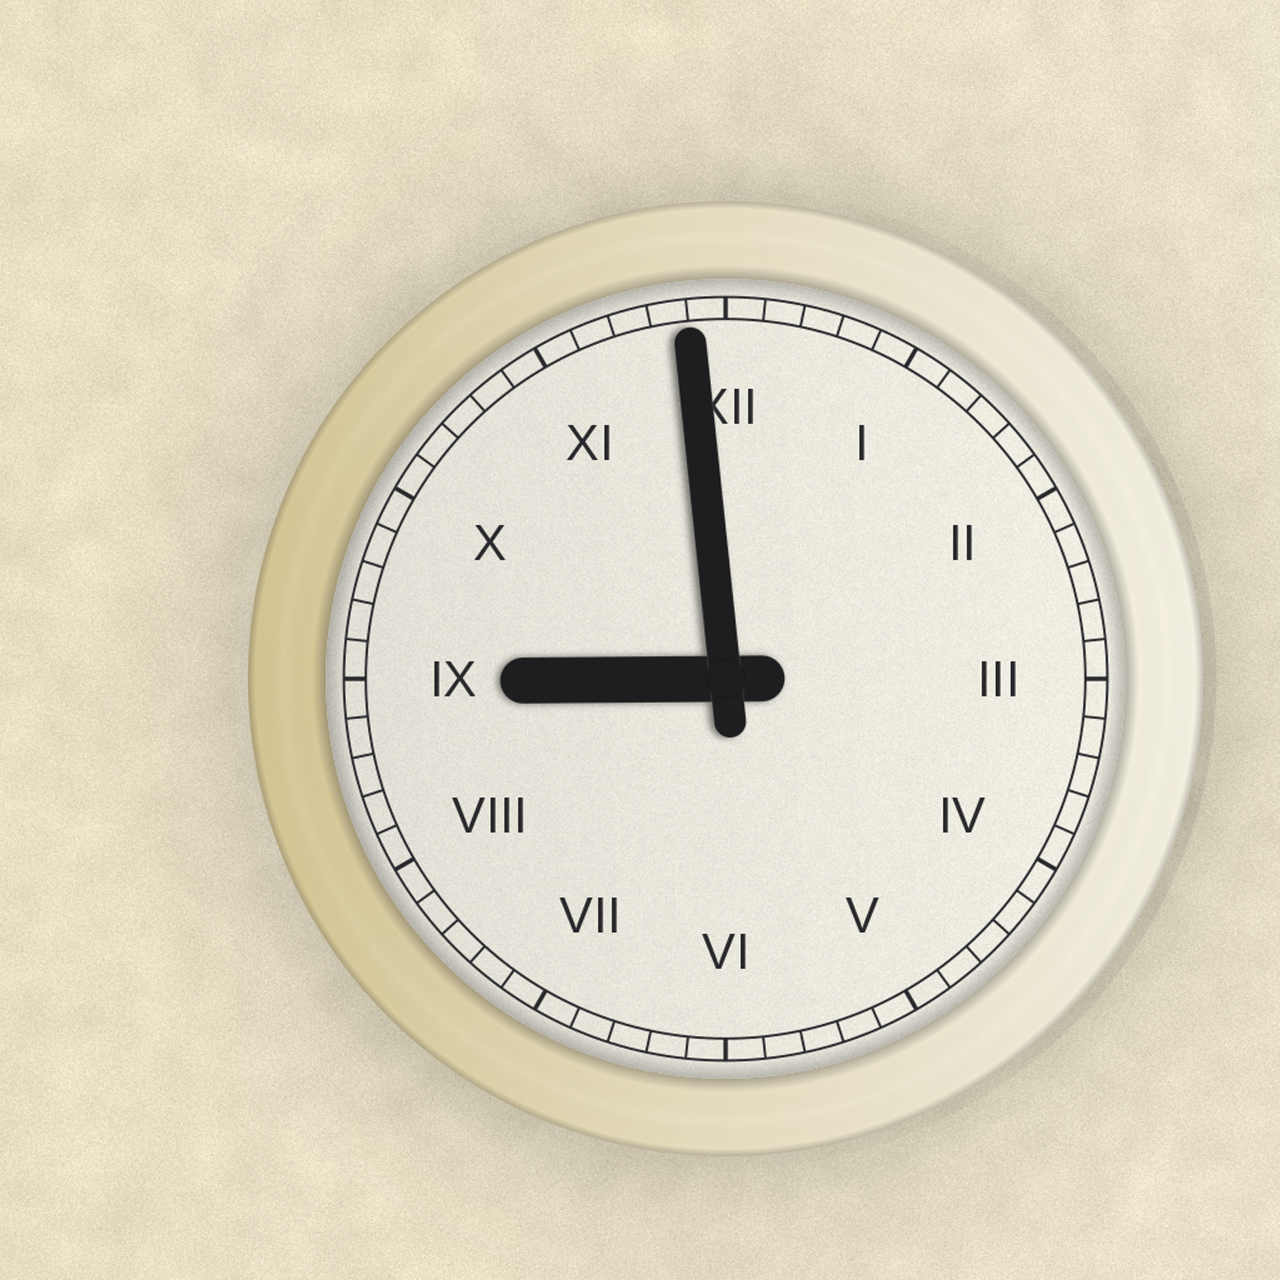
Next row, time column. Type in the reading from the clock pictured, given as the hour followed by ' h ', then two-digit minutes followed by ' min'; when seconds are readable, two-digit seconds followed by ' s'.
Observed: 8 h 59 min
